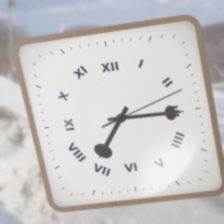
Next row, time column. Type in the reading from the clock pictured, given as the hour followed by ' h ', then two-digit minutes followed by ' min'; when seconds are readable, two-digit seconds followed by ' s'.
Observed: 7 h 15 min 12 s
